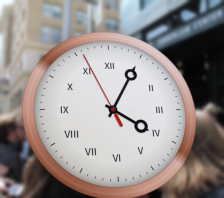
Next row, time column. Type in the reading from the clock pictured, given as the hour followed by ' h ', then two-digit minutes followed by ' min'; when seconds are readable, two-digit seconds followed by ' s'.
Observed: 4 h 04 min 56 s
